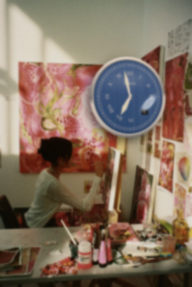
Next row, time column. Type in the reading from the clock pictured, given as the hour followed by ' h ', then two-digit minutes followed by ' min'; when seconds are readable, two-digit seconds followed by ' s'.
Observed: 6 h 58 min
